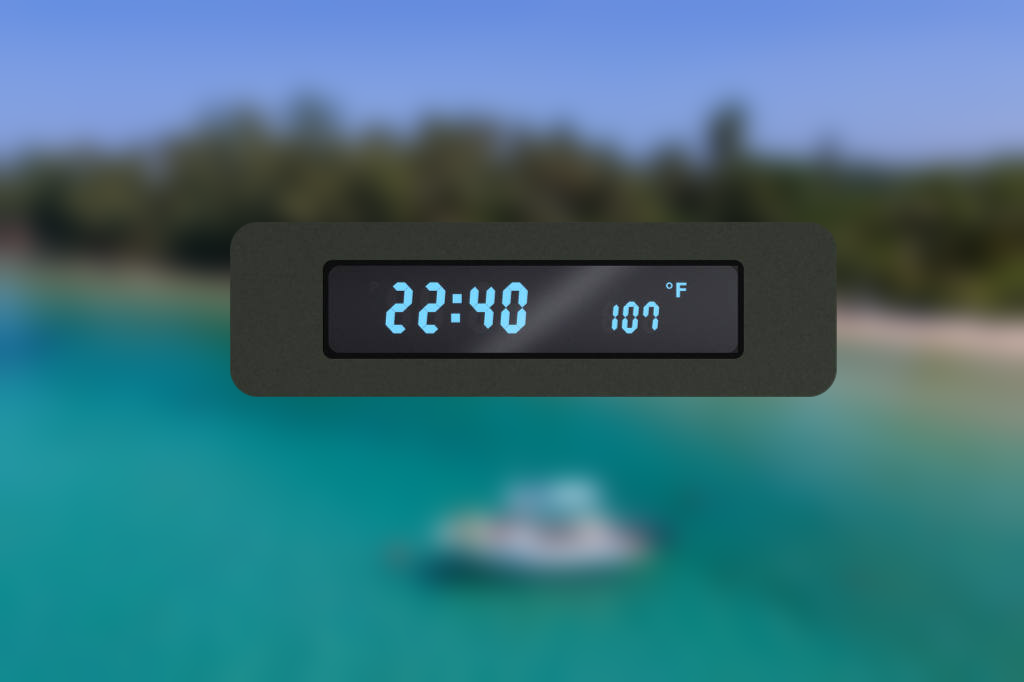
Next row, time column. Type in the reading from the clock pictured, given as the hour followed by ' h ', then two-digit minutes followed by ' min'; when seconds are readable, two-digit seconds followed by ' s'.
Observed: 22 h 40 min
